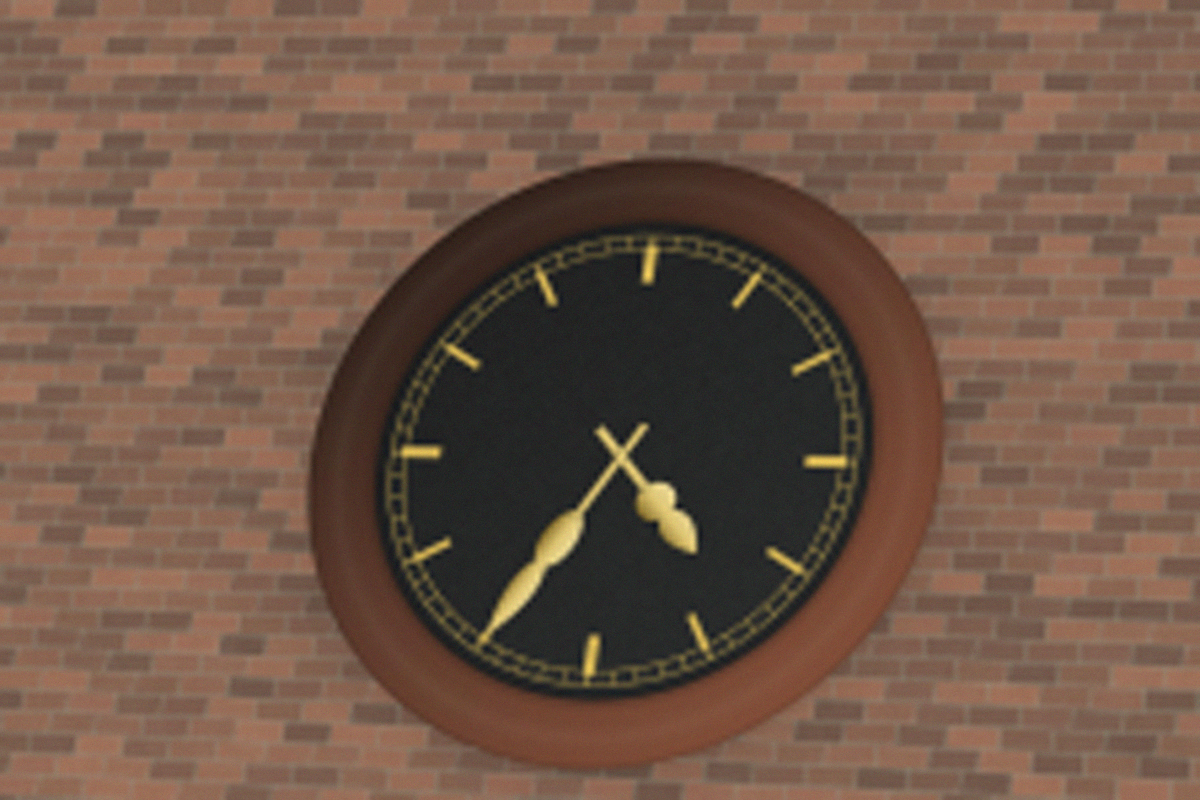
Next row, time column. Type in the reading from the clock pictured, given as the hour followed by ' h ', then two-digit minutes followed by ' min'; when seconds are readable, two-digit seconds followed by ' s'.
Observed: 4 h 35 min
